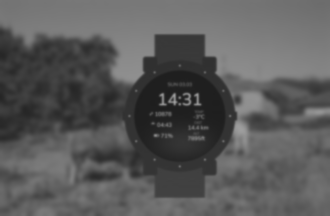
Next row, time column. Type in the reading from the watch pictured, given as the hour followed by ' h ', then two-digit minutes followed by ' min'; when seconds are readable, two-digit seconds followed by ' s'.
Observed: 14 h 31 min
